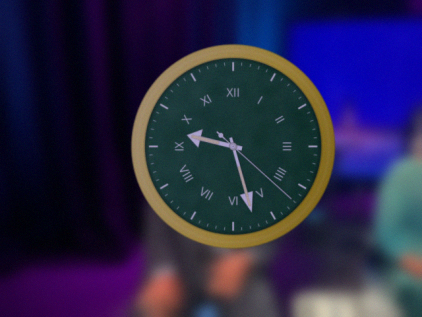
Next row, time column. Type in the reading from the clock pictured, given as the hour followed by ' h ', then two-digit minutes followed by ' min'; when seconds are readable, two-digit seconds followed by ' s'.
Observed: 9 h 27 min 22 s
